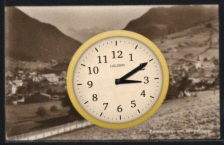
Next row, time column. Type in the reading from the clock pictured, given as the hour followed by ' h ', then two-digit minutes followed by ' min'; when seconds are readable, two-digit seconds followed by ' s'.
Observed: 3 h 10 min
